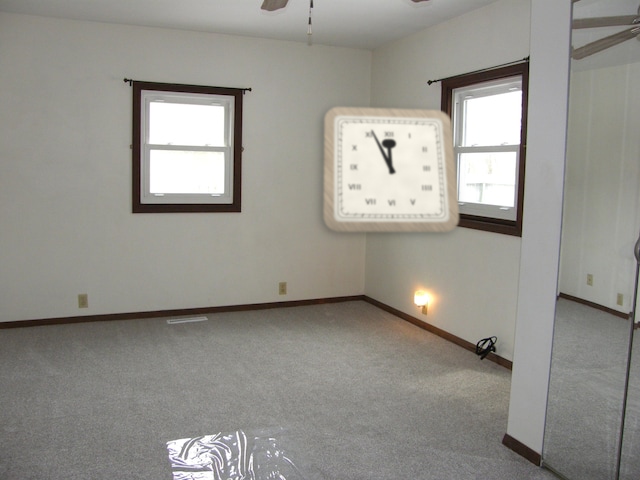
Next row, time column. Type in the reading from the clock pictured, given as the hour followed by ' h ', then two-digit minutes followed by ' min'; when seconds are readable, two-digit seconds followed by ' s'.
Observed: 11 h 56 min
